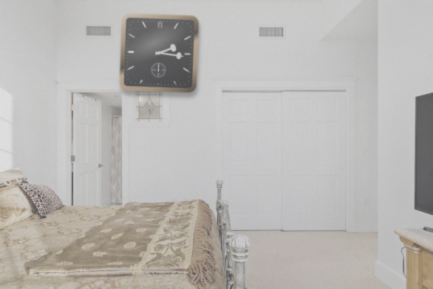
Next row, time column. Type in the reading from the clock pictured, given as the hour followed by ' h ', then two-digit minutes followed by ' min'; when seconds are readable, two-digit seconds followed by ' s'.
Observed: 2 h 16 min
